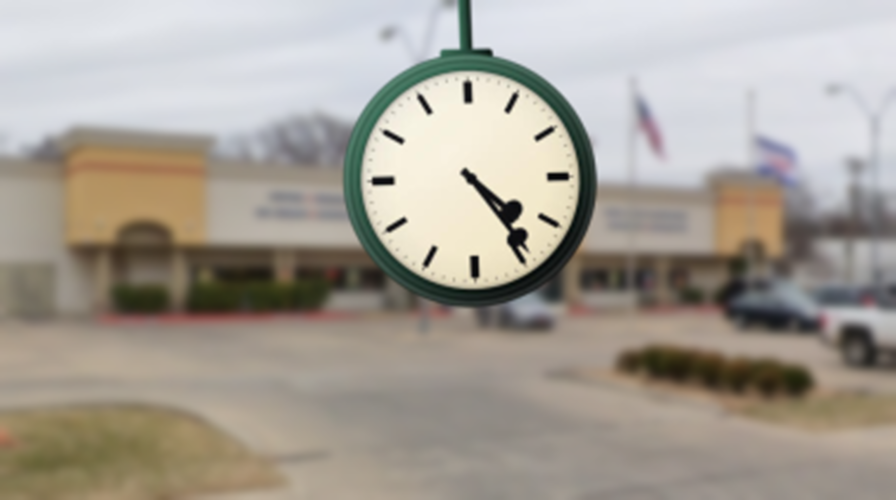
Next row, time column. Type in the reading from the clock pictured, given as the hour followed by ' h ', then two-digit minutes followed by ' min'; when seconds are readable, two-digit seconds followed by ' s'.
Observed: 4 h 24 min
